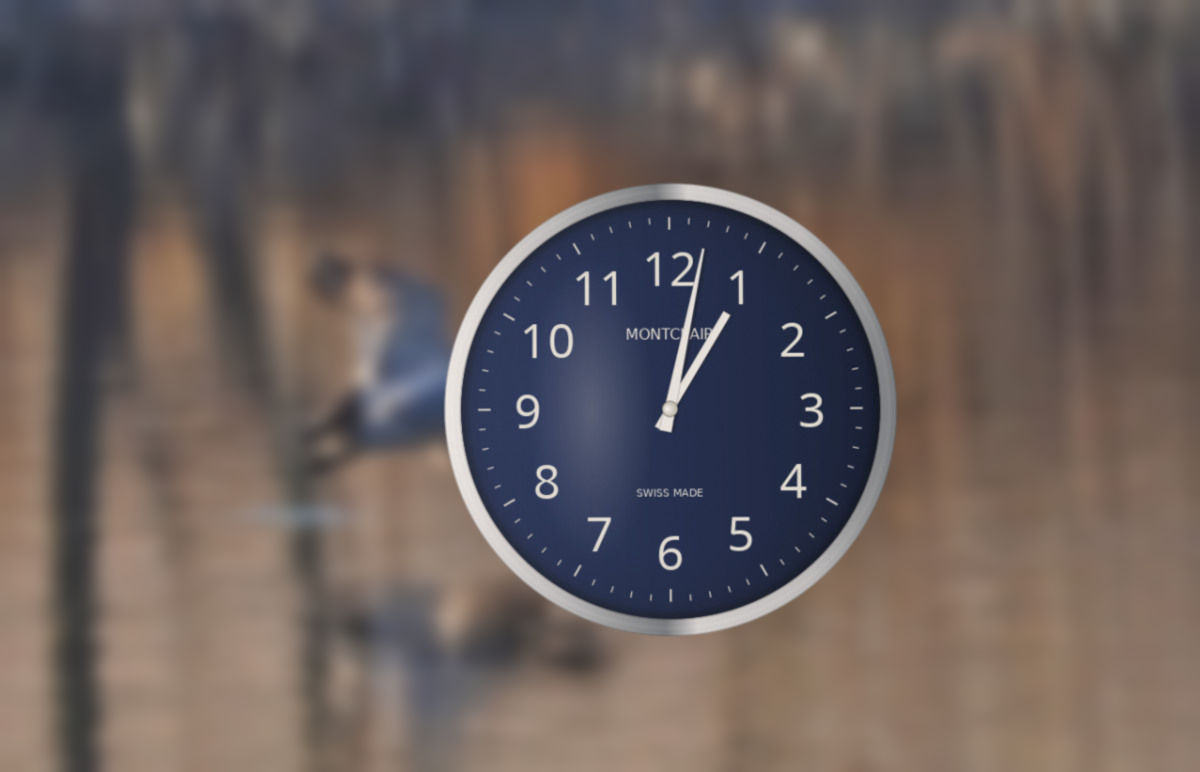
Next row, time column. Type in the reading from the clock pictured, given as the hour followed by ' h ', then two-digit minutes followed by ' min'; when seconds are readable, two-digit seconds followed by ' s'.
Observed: 1 h 02 min
